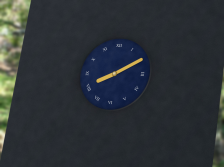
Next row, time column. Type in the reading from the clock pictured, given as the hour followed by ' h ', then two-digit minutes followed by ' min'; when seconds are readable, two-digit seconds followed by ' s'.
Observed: 8 h 10 min
